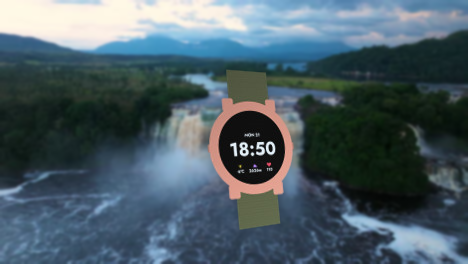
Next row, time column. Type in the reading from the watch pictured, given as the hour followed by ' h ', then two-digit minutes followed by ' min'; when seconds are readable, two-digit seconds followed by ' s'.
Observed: 18 h 50 min
